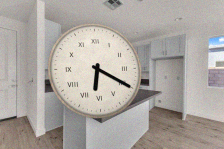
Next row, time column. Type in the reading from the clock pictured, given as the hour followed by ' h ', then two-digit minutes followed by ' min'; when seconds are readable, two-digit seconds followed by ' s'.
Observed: 6 h 20 min
